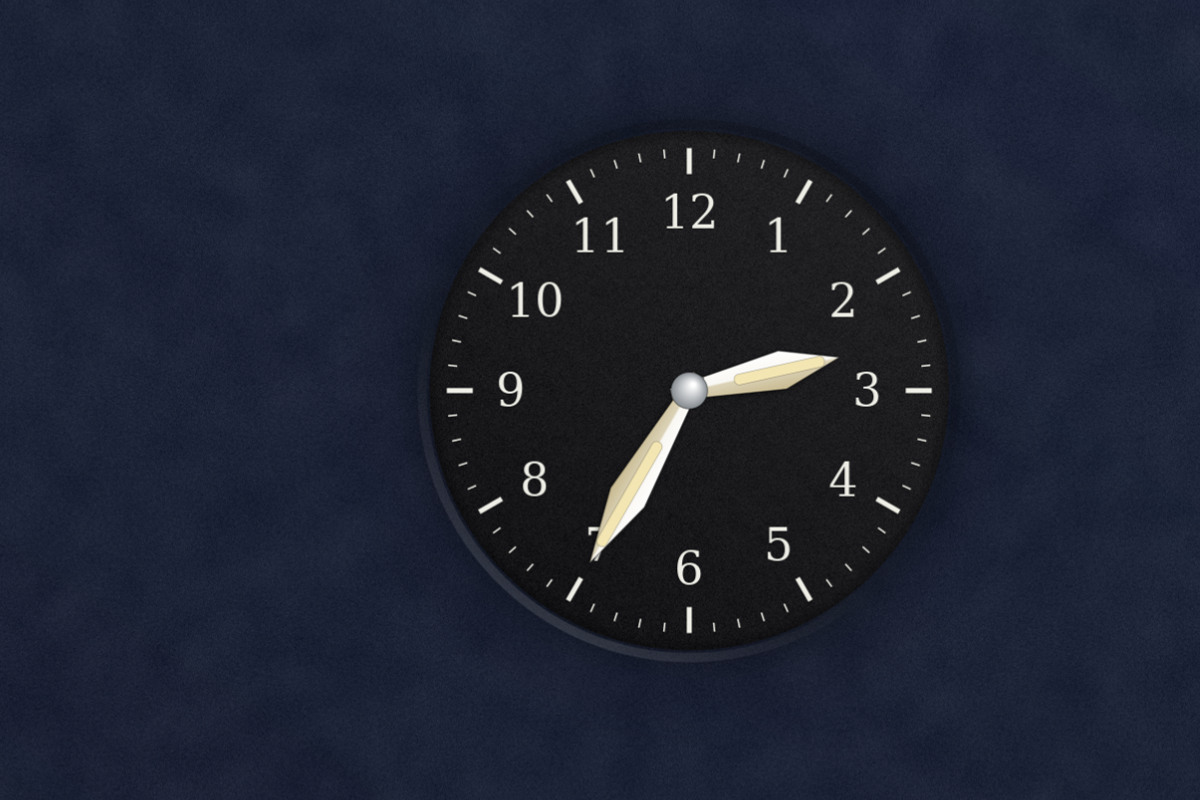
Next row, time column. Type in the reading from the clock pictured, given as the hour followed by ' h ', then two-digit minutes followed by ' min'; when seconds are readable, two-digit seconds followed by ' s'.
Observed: 2 h 35 min
